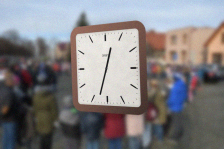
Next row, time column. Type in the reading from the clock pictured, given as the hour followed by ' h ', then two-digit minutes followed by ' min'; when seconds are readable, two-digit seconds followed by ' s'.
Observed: 12 h 33 min
